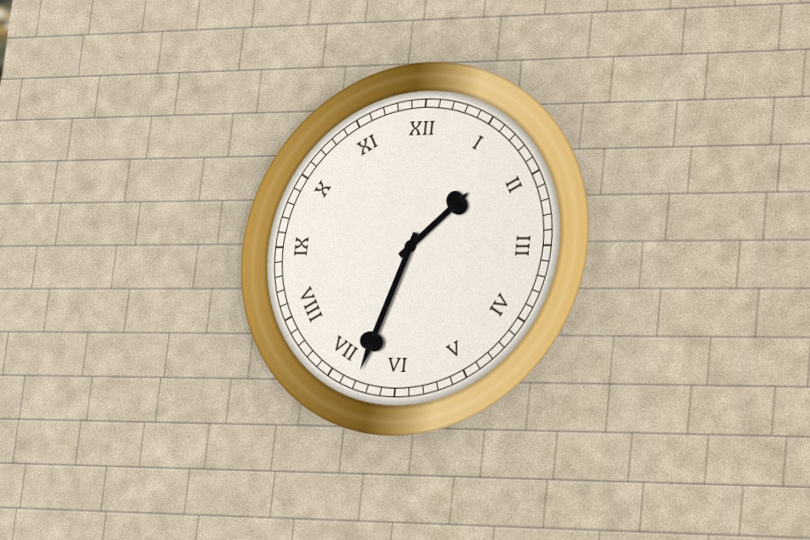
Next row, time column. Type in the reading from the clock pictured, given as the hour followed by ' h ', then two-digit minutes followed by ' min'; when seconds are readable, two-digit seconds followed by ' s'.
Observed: 1 h 33 min
